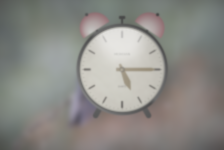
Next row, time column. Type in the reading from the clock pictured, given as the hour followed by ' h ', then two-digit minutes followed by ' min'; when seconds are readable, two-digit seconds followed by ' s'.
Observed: 5 h 15 min
